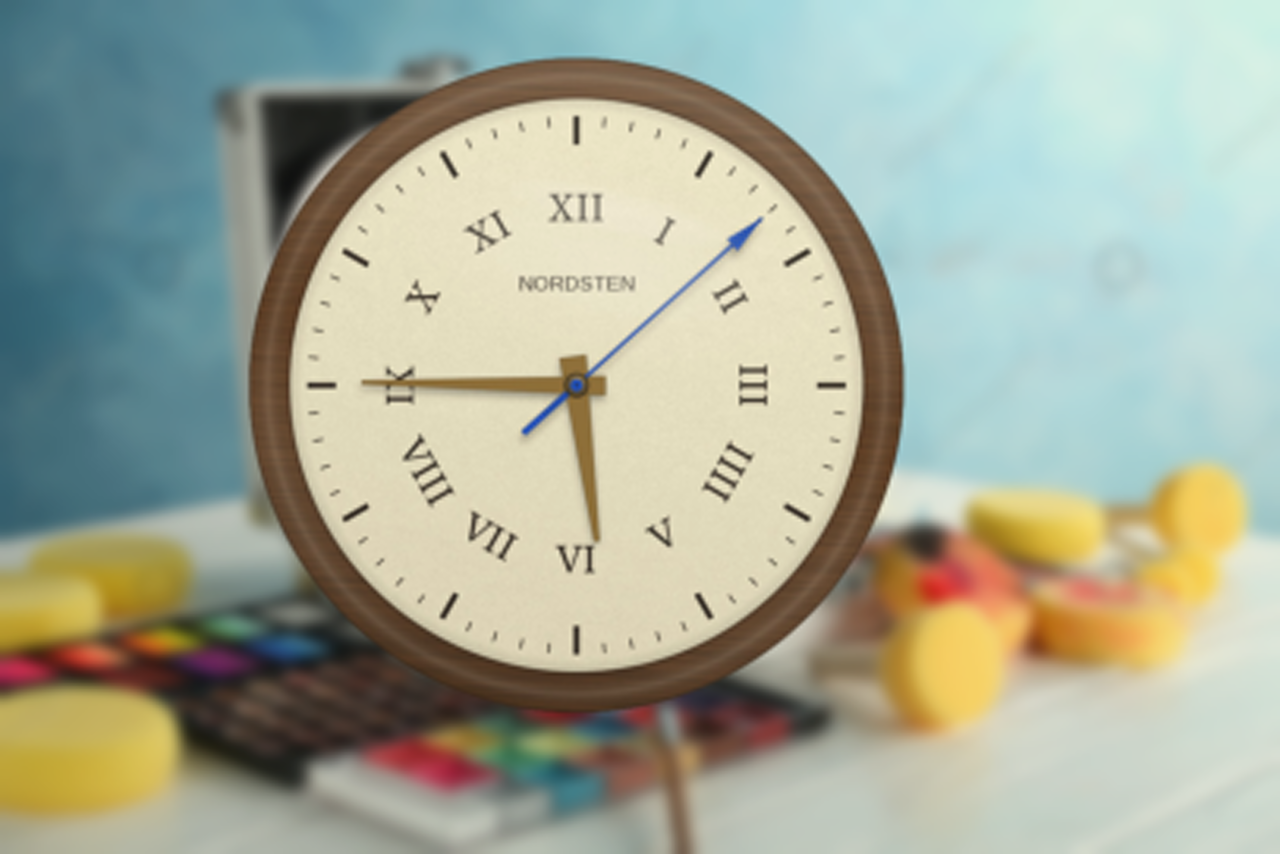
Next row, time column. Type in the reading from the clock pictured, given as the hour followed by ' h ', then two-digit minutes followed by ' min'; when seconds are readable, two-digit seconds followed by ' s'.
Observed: 5 h 45 min 08 s
